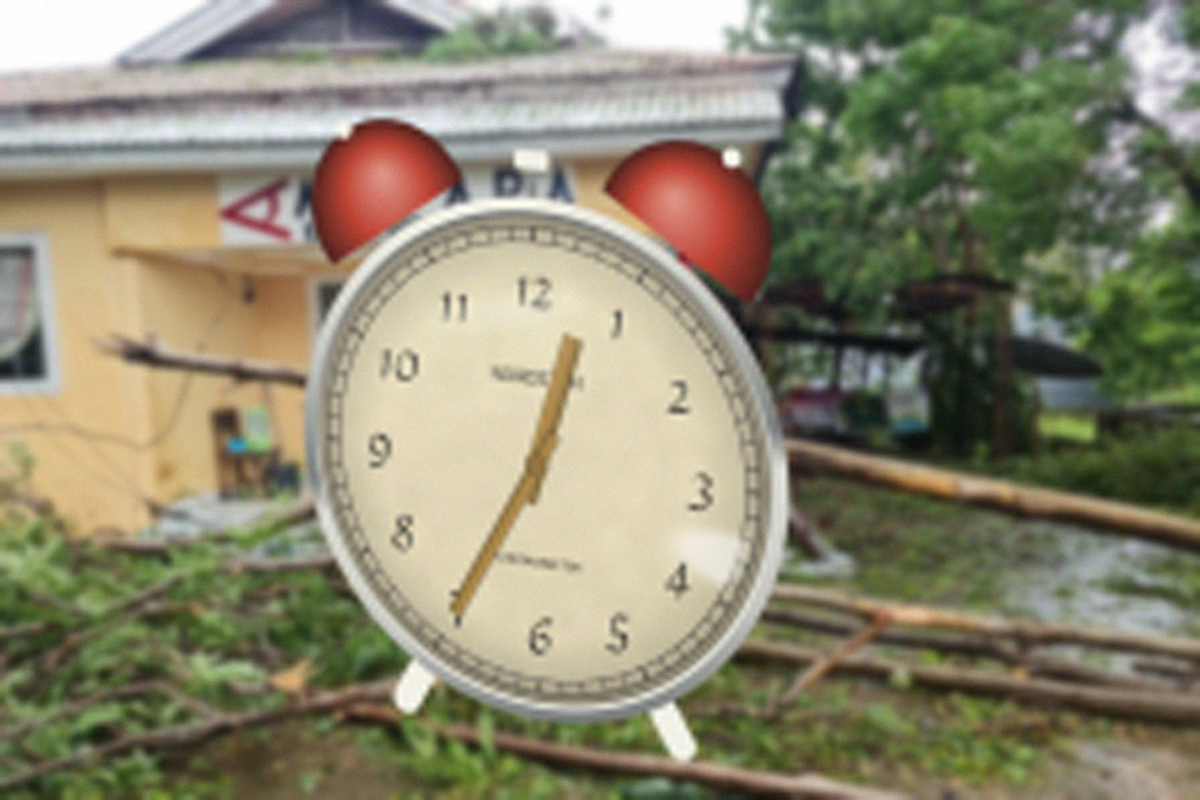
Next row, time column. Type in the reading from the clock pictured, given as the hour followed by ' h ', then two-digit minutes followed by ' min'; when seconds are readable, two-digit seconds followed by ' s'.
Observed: 12 h 35 min
